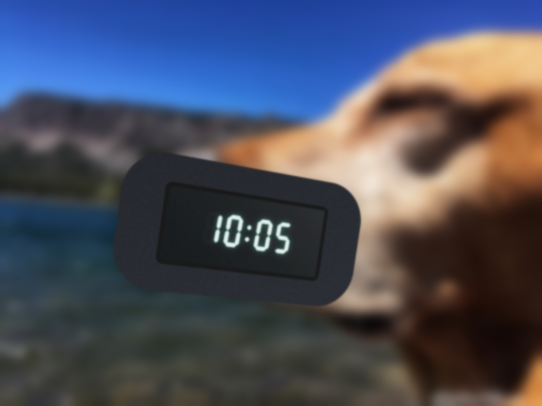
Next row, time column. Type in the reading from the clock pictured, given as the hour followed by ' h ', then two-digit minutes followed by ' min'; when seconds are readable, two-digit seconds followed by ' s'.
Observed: 10 h 05 min
